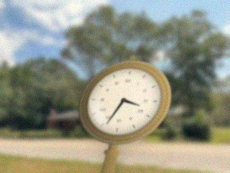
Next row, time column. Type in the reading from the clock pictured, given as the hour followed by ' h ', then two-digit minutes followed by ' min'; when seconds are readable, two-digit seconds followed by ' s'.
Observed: 3 h 34 min
